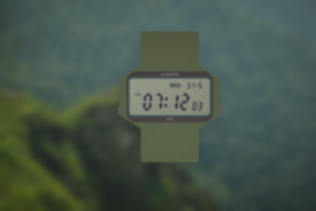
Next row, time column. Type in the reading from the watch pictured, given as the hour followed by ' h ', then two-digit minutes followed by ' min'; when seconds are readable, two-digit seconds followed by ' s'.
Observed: 7 h 12 min
